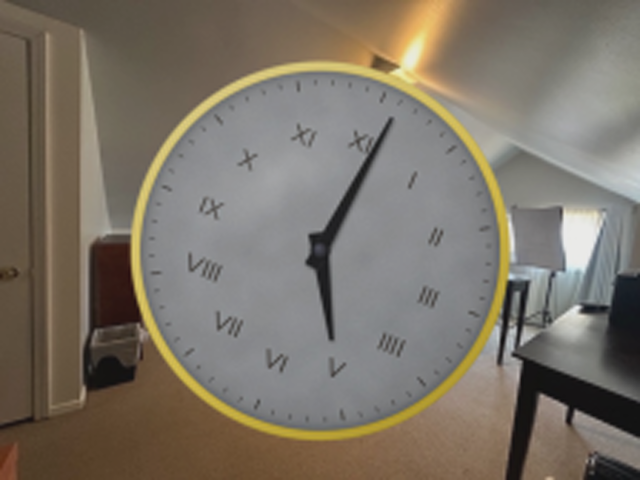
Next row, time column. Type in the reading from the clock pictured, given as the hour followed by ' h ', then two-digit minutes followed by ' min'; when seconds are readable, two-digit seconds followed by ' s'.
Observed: 5 h 01 min
